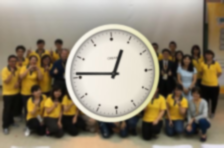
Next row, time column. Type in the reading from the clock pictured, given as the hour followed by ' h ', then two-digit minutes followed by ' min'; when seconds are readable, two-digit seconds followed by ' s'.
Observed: 12 h 46 min
